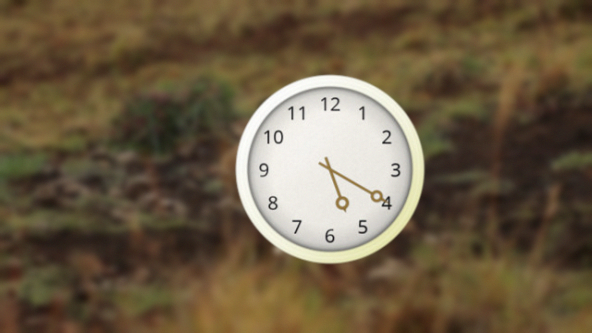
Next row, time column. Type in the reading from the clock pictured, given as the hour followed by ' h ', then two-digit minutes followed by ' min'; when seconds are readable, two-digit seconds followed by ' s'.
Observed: 5 h 20 min
